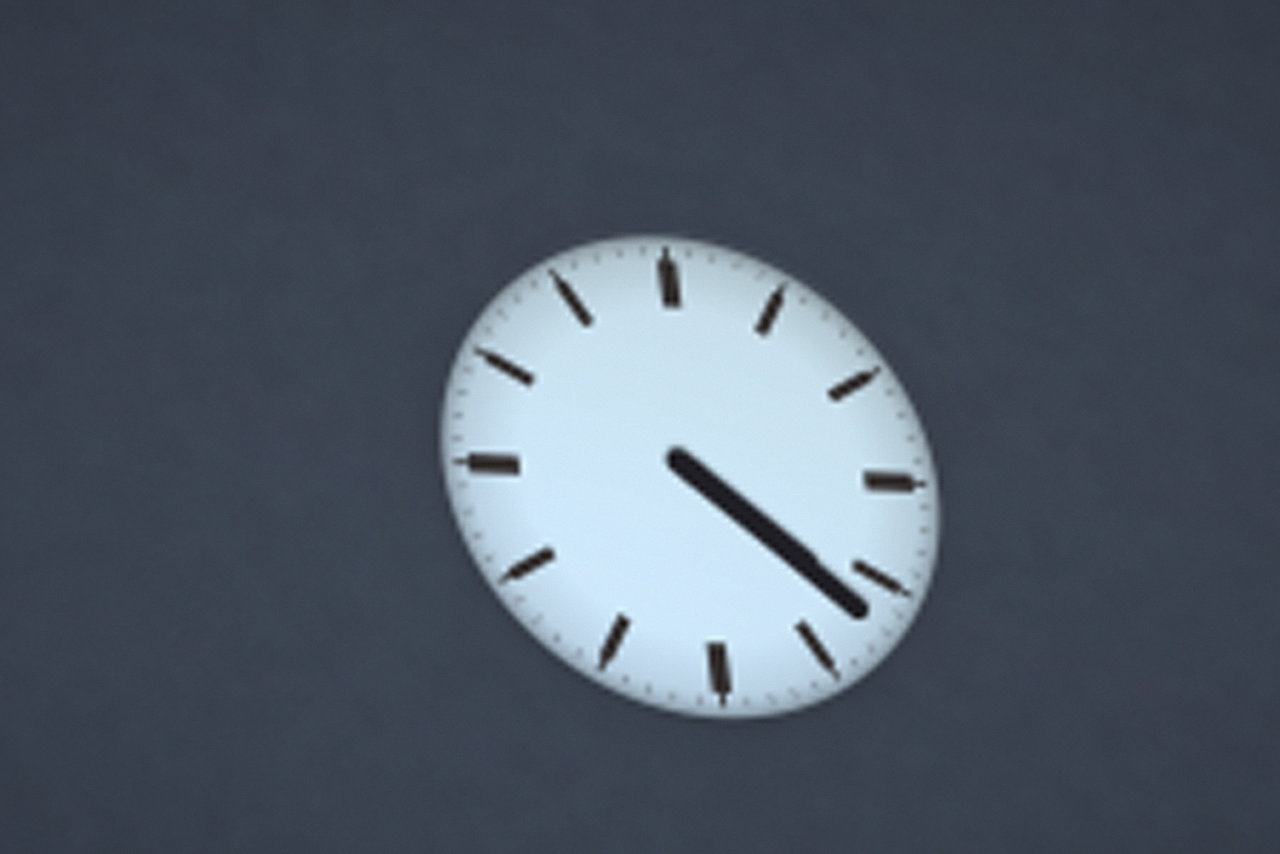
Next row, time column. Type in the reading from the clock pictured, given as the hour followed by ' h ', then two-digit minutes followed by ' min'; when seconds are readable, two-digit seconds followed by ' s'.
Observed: 4 h 22 min
